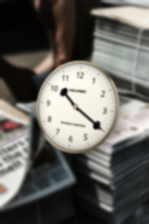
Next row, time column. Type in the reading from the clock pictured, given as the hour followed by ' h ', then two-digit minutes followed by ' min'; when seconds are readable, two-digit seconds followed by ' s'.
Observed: 10 h 20 min
